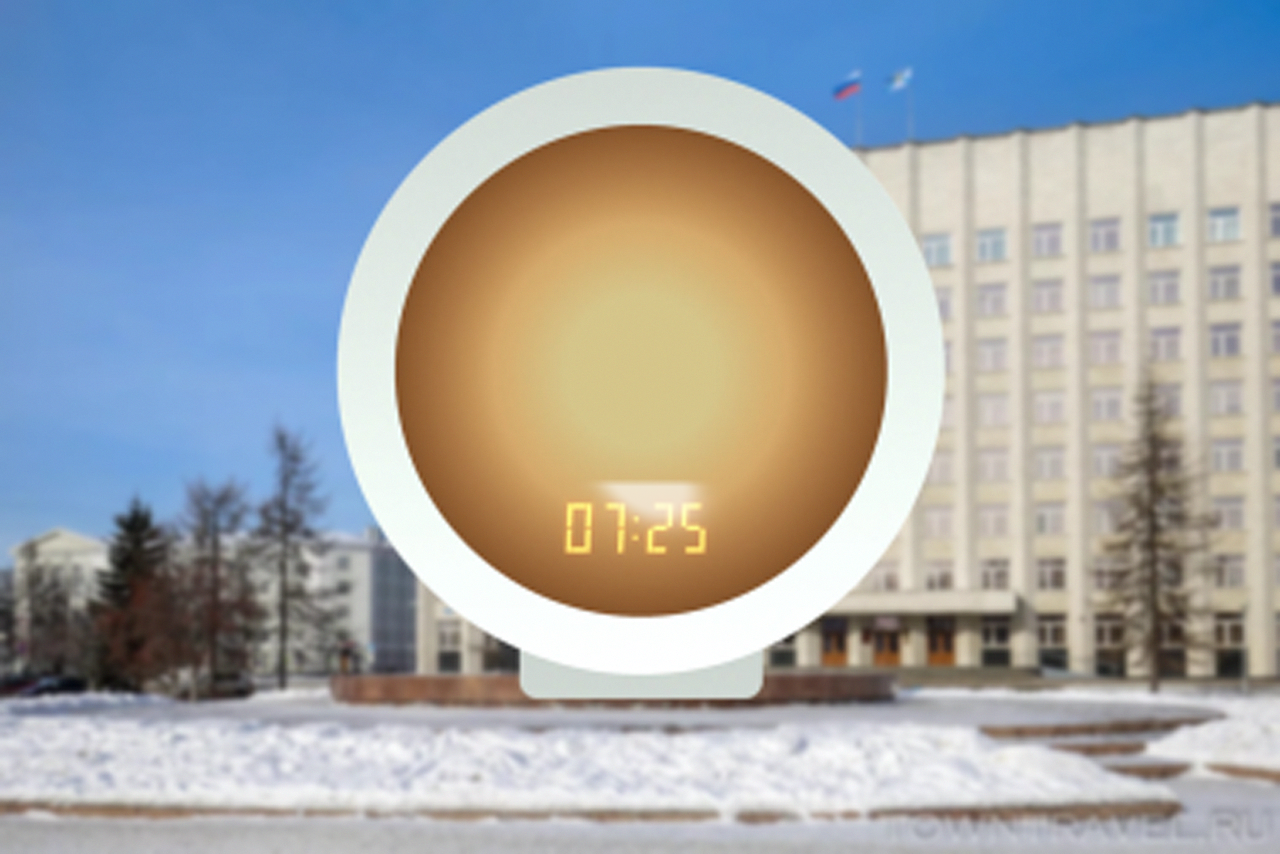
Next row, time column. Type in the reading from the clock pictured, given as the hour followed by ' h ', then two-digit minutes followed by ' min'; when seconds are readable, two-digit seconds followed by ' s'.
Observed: 7 h 25 min
